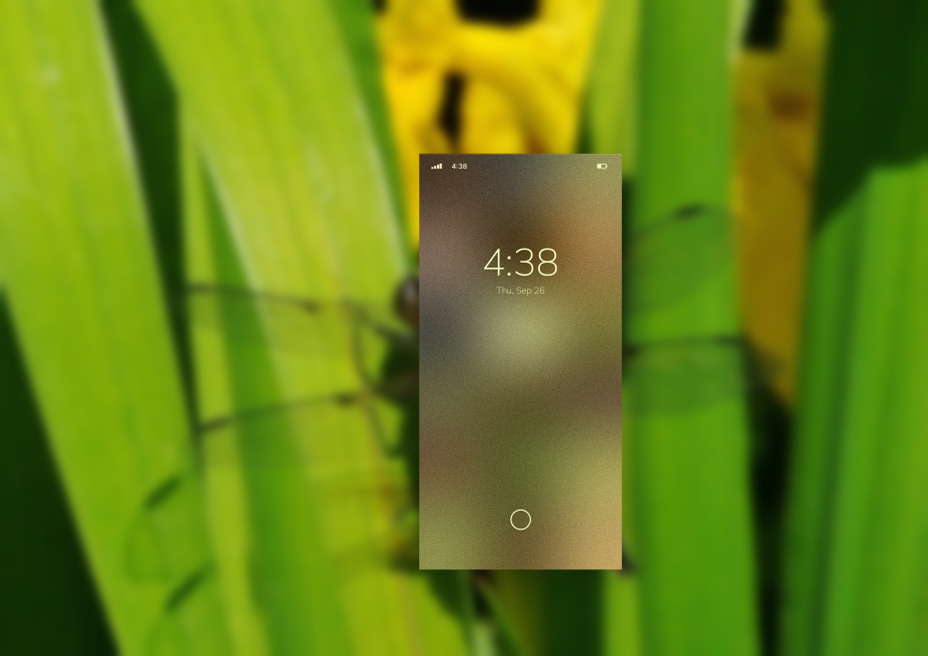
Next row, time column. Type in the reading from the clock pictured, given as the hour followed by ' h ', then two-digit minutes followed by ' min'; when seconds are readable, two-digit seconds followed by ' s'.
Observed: 4 h 38 min
